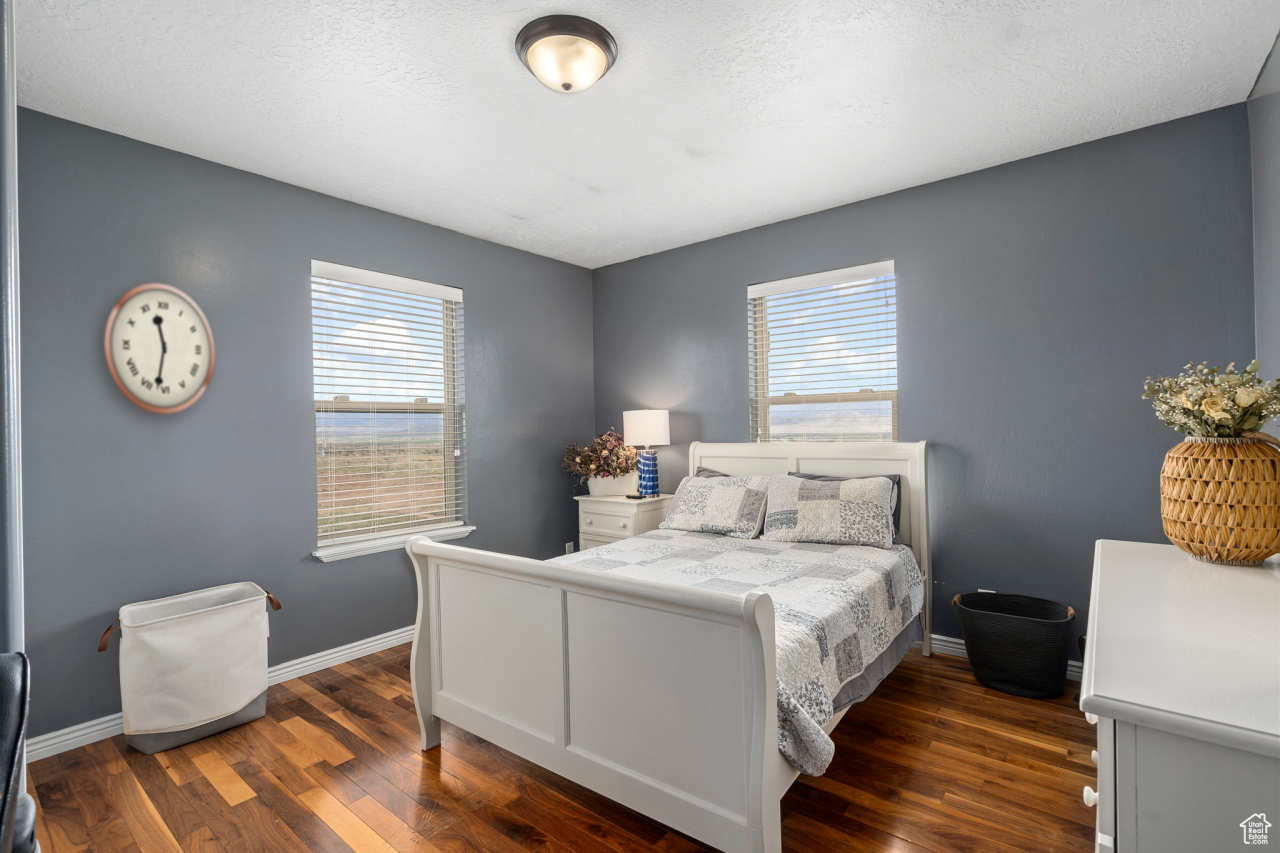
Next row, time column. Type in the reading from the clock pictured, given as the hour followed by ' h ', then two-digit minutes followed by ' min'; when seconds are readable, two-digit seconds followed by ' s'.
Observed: 11 h 32 min
